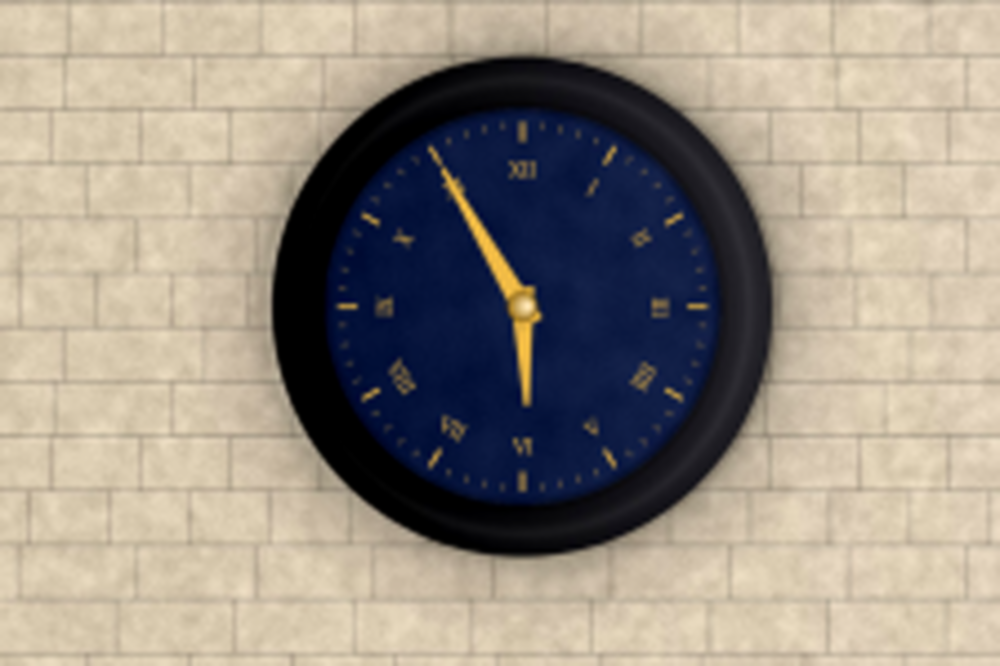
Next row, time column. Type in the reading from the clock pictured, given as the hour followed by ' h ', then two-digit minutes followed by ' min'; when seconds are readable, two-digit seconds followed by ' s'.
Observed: 5 h 55 min
